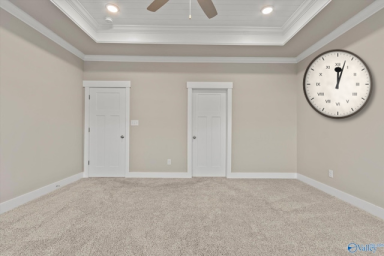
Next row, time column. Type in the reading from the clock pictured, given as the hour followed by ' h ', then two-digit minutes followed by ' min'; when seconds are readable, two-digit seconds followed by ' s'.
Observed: 12 h 03 min
